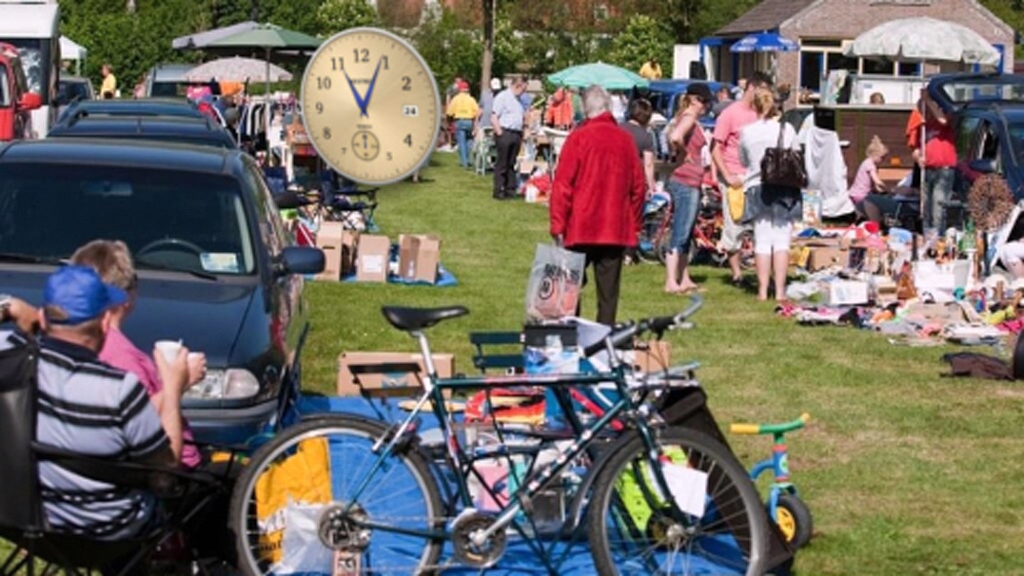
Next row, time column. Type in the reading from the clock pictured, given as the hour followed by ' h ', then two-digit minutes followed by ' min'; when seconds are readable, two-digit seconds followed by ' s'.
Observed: 11 h 04 min
